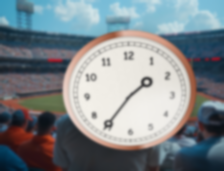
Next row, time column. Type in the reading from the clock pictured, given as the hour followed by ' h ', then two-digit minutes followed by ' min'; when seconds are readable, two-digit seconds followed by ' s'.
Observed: 1 h 36 min
